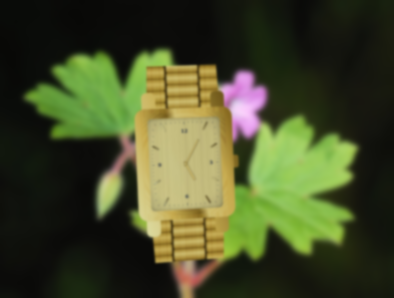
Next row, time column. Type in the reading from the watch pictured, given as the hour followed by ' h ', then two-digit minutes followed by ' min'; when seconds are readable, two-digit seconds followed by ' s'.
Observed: 5 h 05 min
